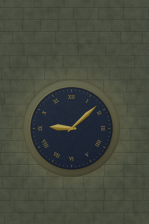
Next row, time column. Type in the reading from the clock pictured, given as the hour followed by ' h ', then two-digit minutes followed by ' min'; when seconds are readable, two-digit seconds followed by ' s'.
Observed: 9 h 08 min
